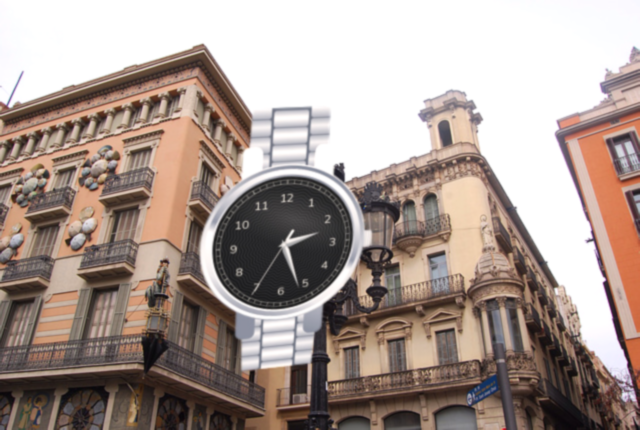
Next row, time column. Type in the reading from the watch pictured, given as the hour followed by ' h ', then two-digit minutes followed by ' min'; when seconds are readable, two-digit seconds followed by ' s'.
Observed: 2 h 26 min 35 s
